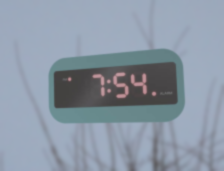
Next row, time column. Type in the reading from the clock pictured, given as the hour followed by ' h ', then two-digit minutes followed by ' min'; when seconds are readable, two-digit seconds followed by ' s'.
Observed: 7 h 54 min
